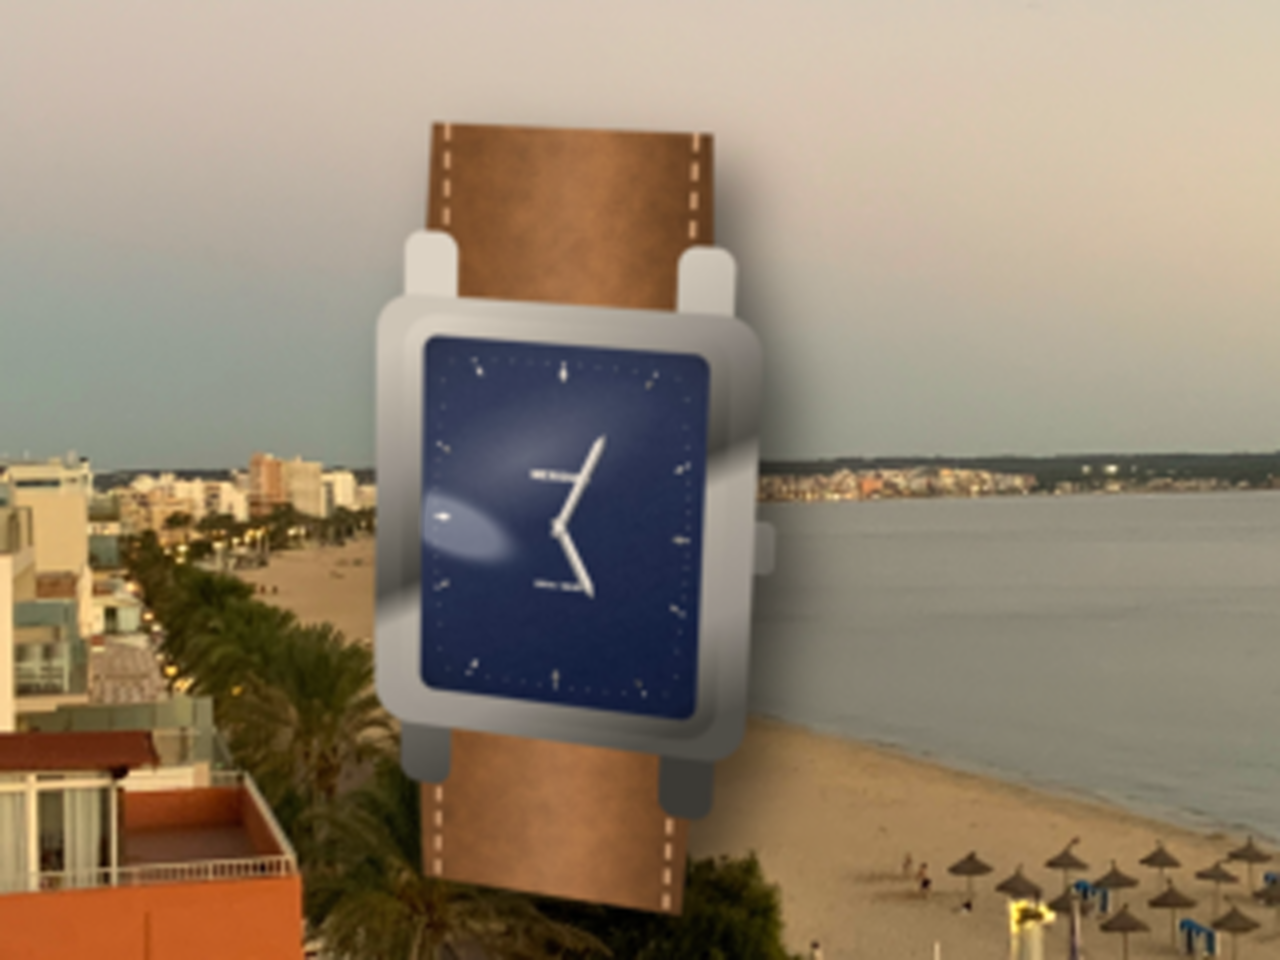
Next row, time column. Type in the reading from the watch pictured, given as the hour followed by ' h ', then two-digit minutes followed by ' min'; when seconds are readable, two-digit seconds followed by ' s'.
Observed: 5 h 04 min
